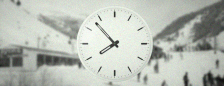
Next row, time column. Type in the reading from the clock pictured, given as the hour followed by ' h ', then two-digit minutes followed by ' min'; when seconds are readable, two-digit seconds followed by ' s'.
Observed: 7 h 53 min
